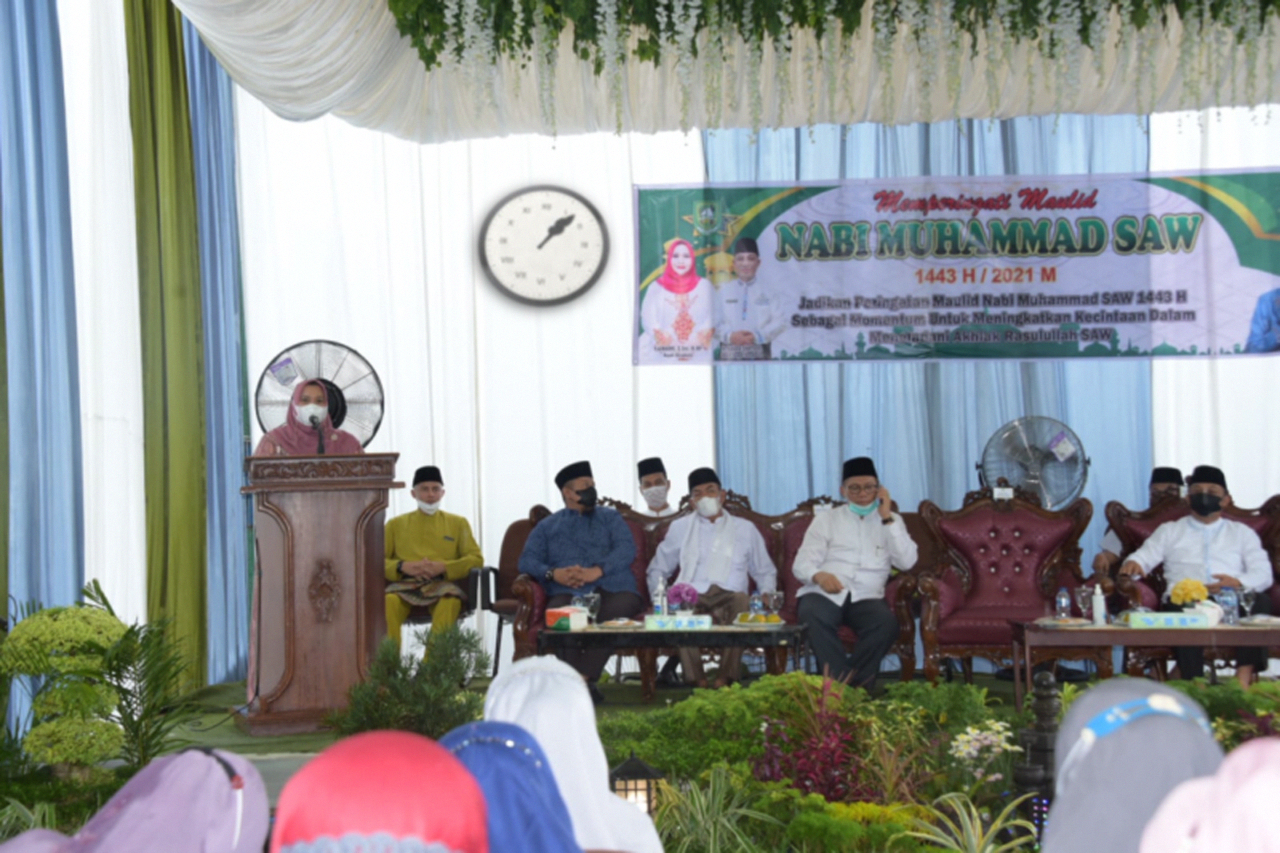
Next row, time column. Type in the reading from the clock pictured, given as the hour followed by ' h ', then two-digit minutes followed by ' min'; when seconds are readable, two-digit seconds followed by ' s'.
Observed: 1 h 07 min
